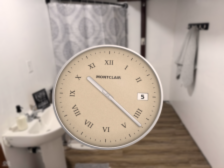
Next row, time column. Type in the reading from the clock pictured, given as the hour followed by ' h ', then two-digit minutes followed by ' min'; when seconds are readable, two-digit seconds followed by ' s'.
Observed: 10 h 22 min
